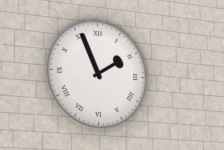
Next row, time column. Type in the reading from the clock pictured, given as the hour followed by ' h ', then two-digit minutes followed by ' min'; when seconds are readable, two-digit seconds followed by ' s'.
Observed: 1 h 56 min
